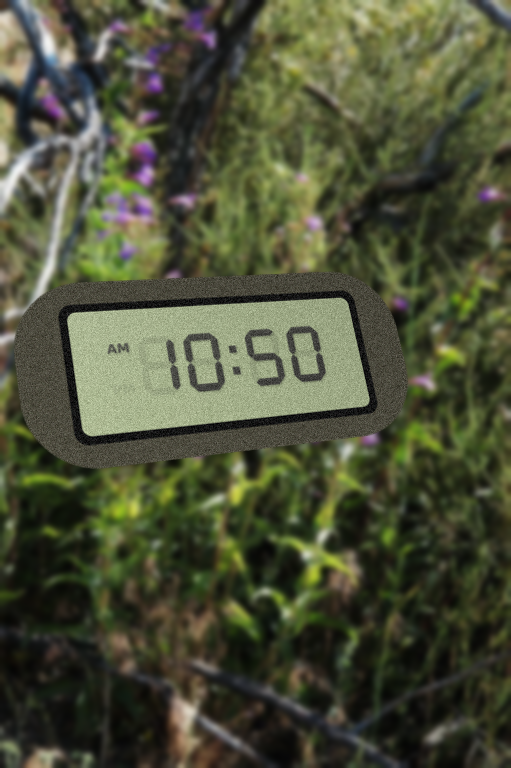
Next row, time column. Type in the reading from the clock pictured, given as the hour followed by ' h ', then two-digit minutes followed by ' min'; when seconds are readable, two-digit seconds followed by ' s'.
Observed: 10 h 50 min
